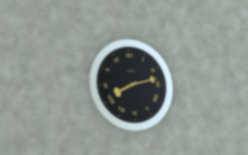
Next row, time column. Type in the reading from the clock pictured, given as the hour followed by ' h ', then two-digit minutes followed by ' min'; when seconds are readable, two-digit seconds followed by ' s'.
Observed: 8 h 13 min
